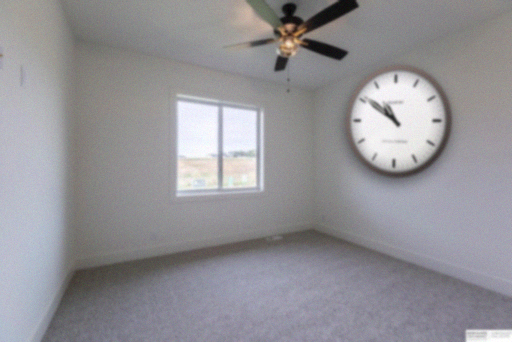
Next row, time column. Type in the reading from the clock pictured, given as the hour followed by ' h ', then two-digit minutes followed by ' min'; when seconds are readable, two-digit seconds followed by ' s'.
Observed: 10 h 51 min
